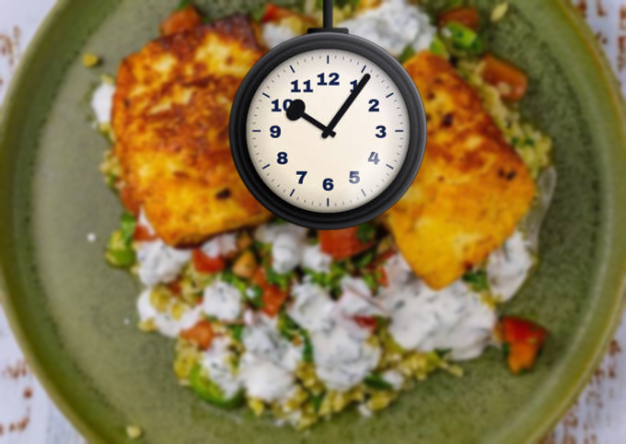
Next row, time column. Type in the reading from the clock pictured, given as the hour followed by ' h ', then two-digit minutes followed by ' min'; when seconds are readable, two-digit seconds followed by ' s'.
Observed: 10 h 06 min
